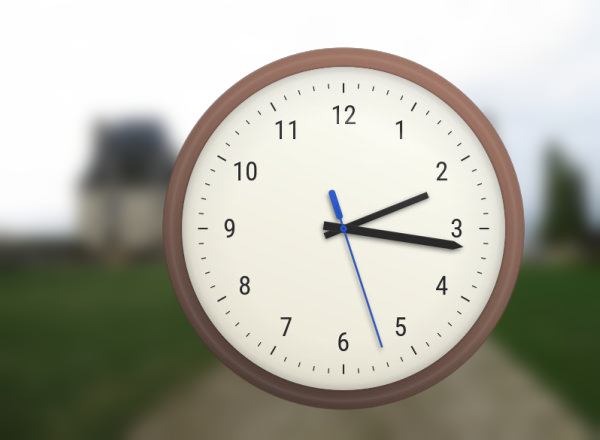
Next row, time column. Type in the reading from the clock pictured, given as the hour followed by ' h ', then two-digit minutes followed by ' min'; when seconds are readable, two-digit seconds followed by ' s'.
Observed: 2 h 16 min 27 s
